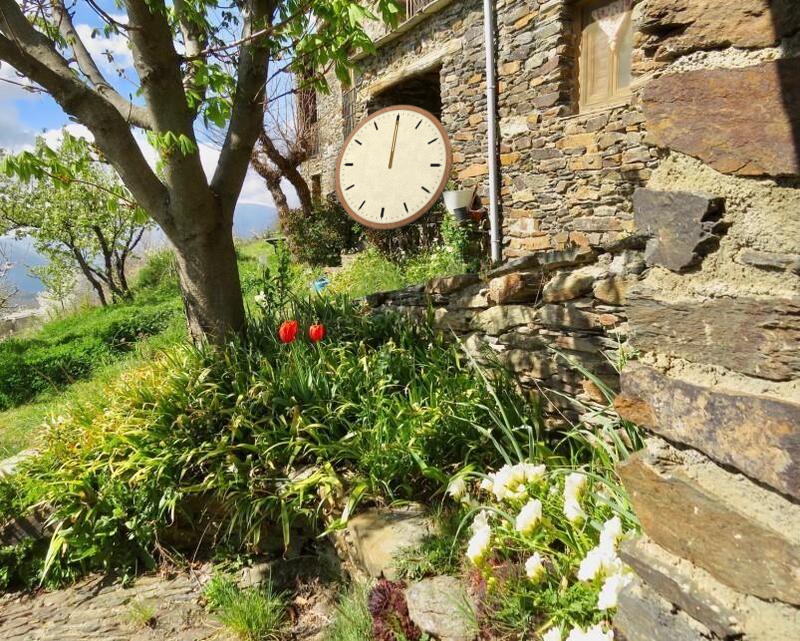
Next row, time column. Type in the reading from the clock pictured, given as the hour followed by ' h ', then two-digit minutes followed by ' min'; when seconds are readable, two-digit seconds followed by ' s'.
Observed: 12 h 00 min
